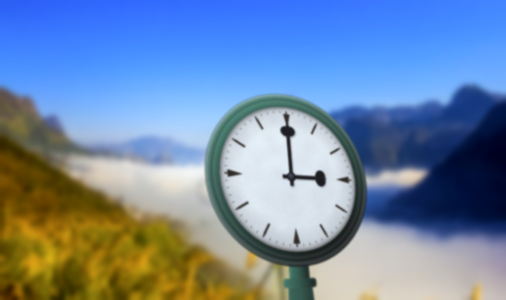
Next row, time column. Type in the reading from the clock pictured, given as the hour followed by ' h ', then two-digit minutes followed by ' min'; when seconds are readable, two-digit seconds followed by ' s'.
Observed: 3 h 00 min
